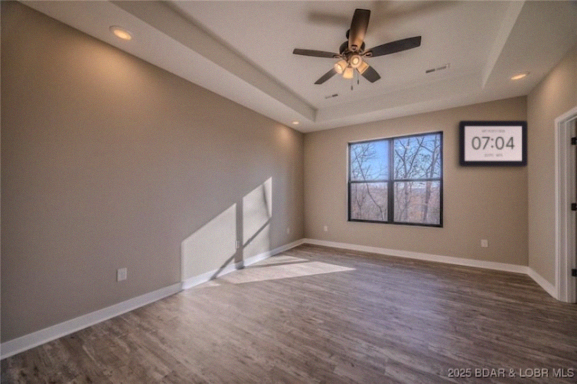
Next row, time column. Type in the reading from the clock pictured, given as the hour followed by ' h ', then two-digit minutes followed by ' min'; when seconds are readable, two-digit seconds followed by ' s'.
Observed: 7 h 04 min
